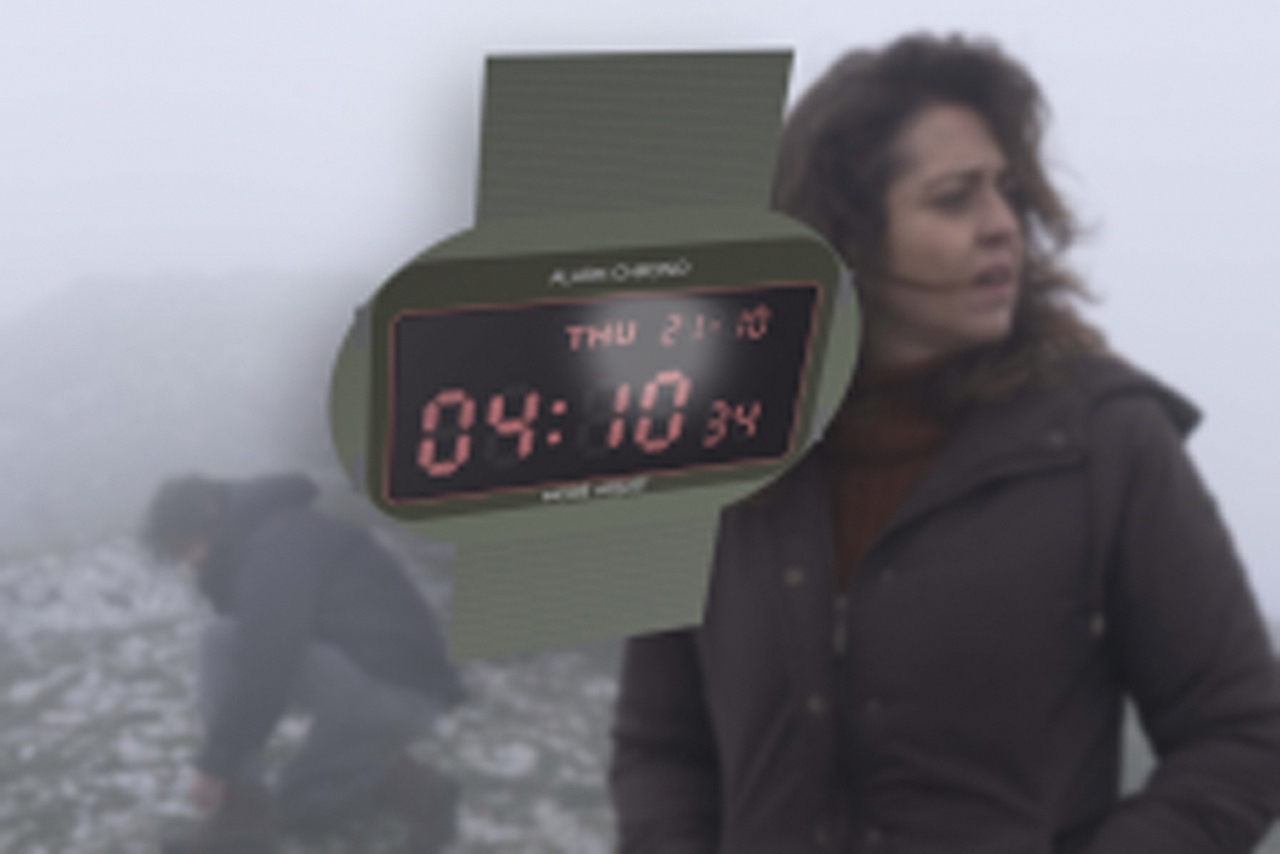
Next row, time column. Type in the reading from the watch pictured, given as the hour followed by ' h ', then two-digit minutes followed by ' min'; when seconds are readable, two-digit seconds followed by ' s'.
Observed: 4 h 10 min 34 s
